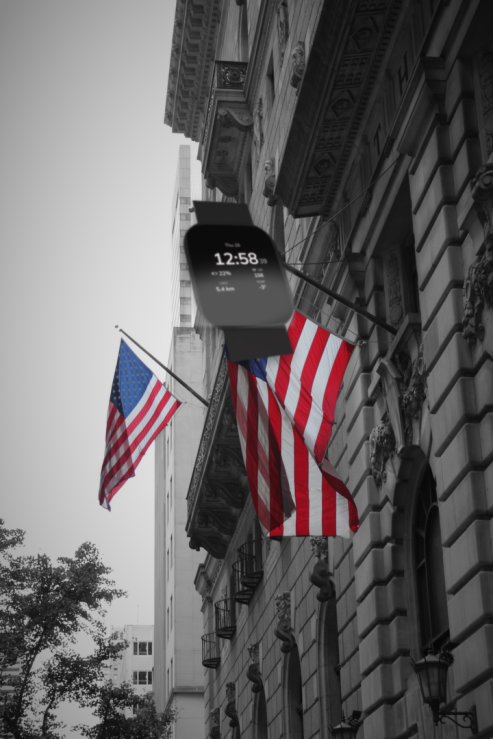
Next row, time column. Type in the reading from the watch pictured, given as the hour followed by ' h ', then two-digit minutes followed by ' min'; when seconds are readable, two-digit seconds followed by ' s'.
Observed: 12 h 58 min
